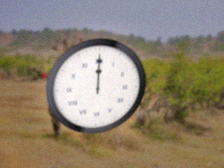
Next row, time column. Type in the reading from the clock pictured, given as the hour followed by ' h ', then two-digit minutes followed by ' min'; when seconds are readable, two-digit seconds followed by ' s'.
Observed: 12 h 00 min
